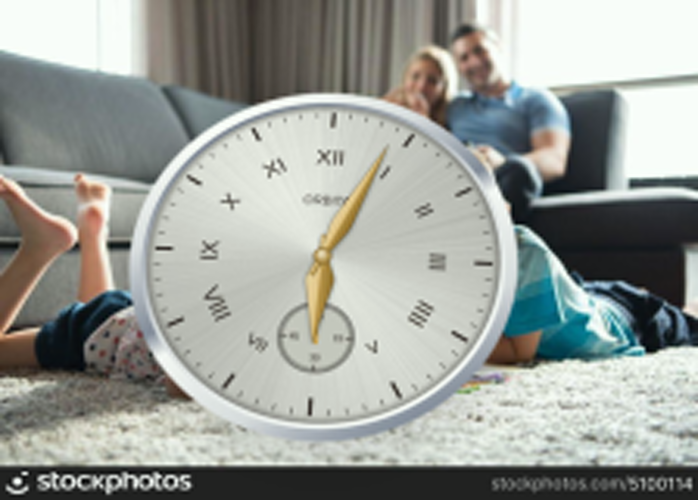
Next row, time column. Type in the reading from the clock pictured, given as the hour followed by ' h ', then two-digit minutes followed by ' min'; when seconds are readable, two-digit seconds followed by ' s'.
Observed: 6 h 04 min
